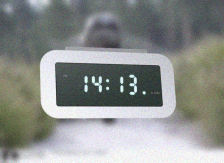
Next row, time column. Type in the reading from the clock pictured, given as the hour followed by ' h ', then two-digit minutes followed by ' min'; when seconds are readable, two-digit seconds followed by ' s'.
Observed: 14 h 13 min
